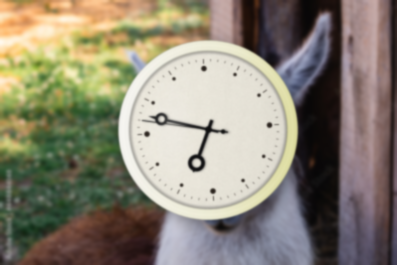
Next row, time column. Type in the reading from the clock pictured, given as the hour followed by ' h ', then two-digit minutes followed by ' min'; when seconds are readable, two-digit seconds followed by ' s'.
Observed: 6 h 47 min 47 s
